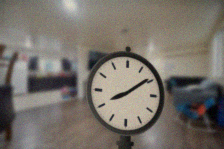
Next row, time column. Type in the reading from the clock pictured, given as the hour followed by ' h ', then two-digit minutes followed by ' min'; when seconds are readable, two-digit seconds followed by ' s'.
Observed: 8 h 09 min
